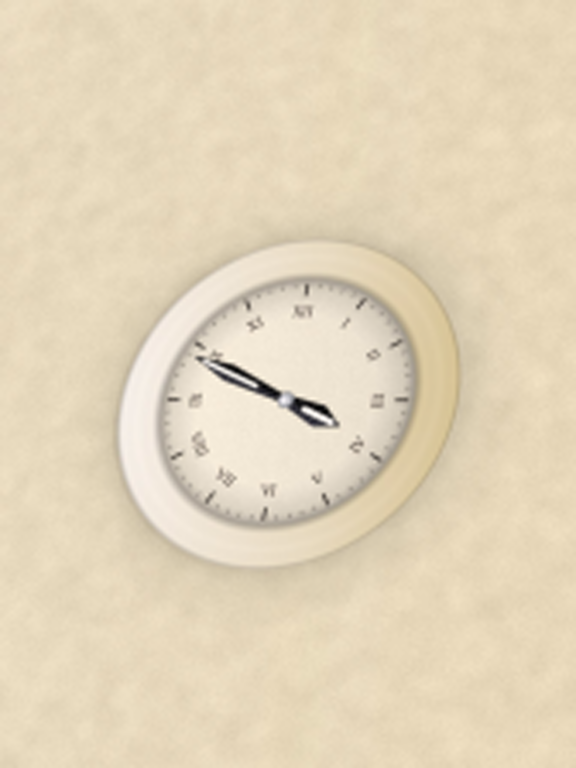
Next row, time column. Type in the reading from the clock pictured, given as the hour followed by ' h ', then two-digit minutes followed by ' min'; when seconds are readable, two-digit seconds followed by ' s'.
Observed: 3 h 49 min
